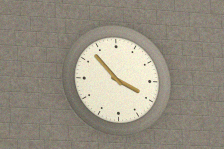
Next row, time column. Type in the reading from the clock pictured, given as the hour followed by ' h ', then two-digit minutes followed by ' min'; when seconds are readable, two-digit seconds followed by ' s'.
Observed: 3 h 53 min
